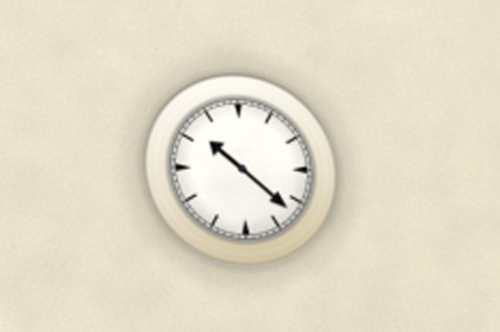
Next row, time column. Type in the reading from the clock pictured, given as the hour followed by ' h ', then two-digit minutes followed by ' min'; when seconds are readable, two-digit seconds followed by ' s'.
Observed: 10 h 22 min
